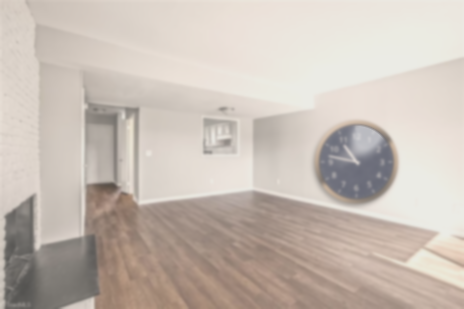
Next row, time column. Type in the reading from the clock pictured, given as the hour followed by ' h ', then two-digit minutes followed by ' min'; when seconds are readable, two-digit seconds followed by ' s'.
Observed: 10 h 47 min
